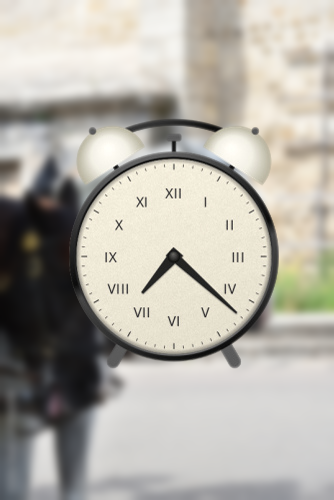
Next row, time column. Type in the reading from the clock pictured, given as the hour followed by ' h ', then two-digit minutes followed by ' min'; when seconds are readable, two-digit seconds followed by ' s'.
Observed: 7 h 22 min
